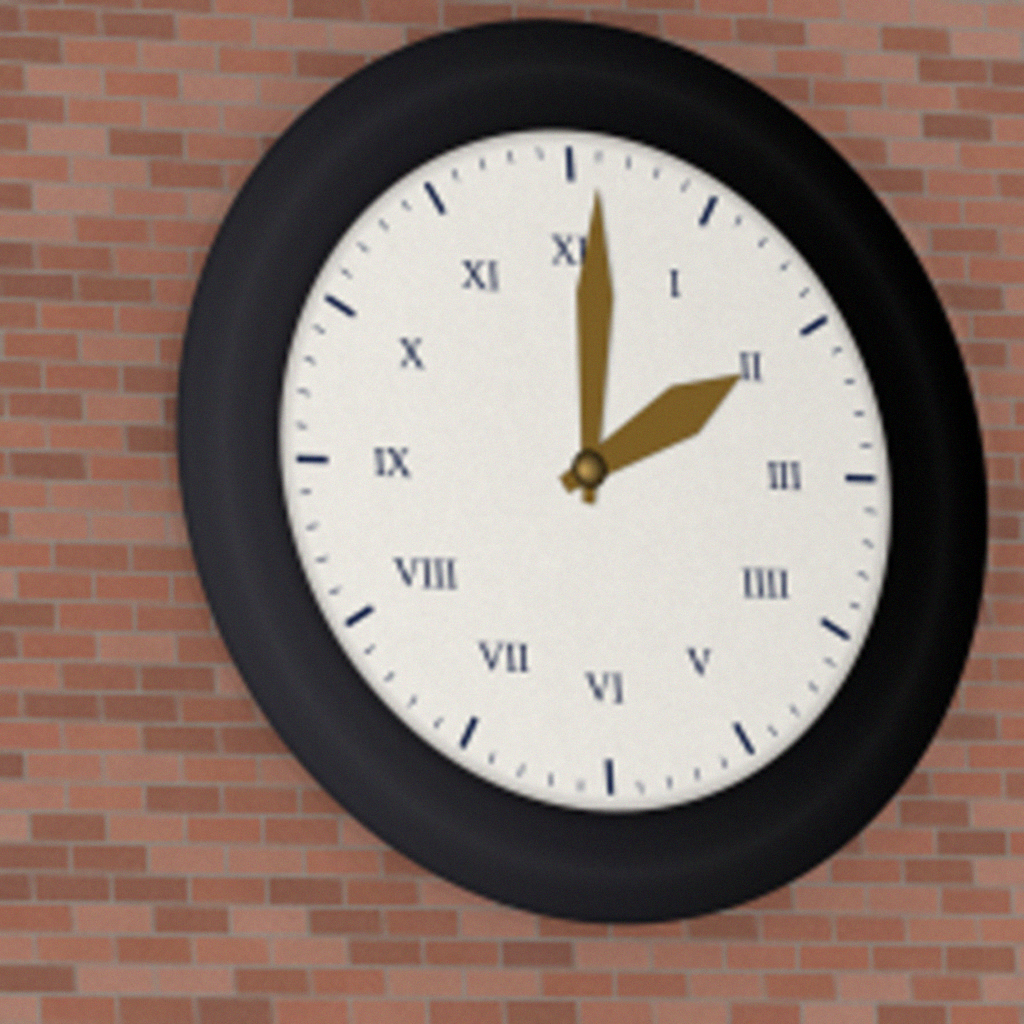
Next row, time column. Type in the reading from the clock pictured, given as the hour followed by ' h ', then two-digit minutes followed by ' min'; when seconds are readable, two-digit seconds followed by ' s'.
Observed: 2 h 01 min
